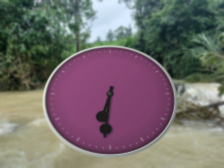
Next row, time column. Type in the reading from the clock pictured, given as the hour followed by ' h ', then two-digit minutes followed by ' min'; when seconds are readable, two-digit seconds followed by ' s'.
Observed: 6 h 31 min
